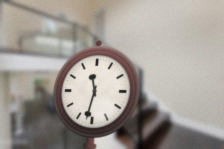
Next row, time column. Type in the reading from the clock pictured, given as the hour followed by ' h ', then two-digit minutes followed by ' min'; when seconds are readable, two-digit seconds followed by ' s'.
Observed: 11 h 32 min
